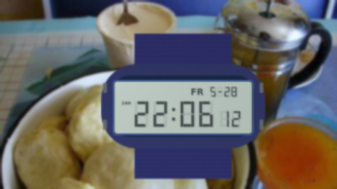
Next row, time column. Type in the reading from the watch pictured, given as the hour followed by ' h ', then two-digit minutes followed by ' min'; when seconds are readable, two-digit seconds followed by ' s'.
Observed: 22 h 06 min 12 s
